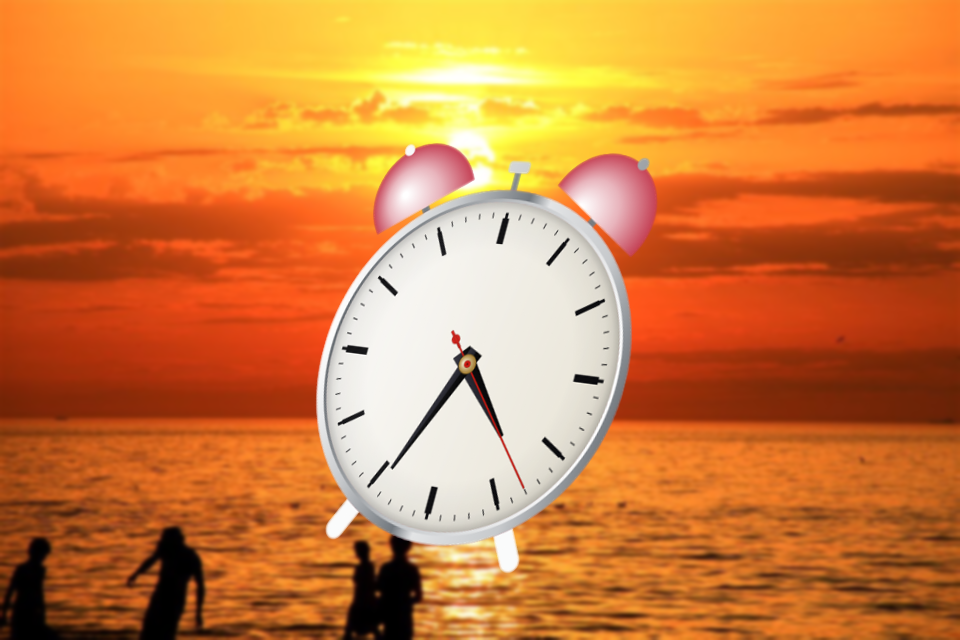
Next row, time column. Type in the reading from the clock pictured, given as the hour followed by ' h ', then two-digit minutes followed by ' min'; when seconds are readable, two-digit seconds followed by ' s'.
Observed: 4 h 34 min 23 s
